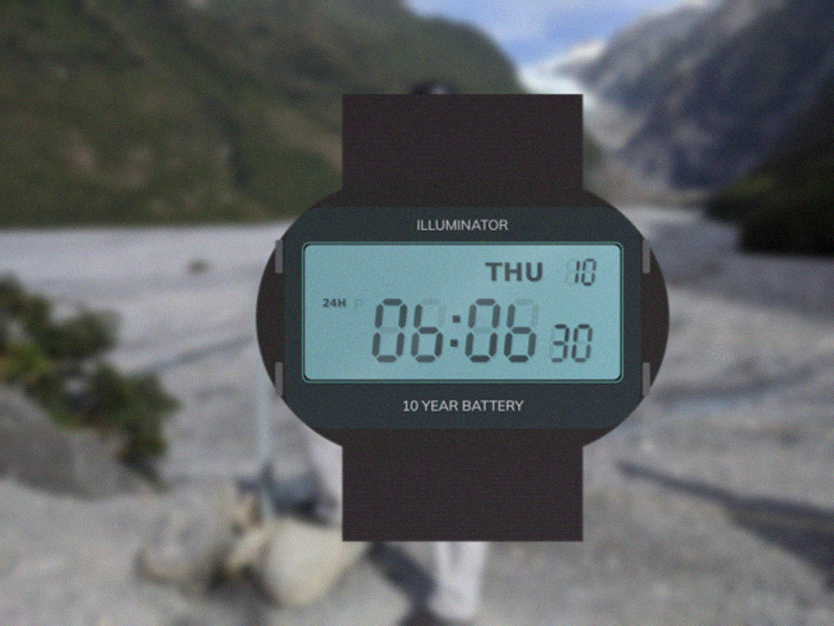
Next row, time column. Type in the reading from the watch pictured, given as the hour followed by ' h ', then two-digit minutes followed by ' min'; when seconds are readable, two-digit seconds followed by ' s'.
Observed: 6 h 06 min 30 s
